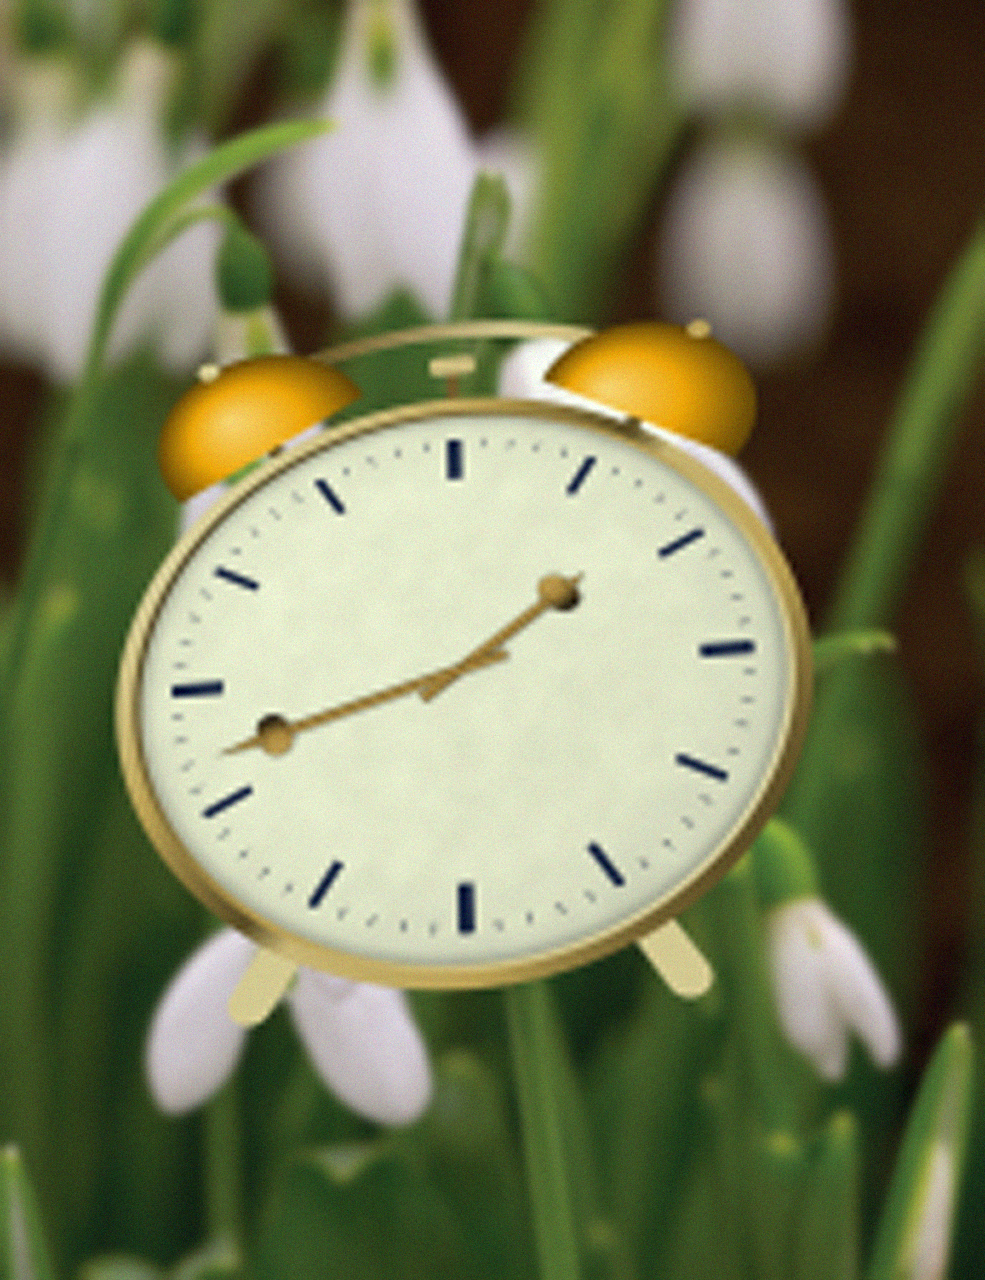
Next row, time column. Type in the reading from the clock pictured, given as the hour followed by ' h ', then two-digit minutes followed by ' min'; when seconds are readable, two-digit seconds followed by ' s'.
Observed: 1 h 42 min
